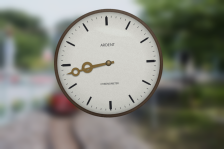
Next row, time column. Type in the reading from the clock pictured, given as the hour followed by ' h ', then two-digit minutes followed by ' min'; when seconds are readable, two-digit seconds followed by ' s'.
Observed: 8 h 43 min
